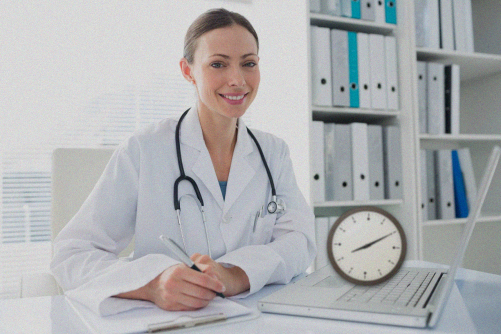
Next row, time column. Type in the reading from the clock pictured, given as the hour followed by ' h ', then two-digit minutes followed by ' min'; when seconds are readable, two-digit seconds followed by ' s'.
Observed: 8 h 10 min
